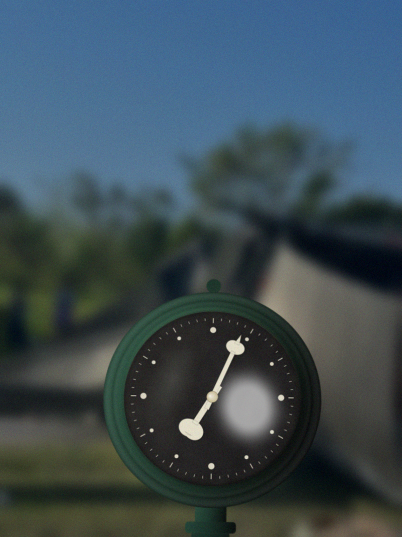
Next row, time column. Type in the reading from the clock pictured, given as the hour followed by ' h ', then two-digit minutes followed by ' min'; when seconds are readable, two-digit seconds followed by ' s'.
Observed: 7 h 04 min
